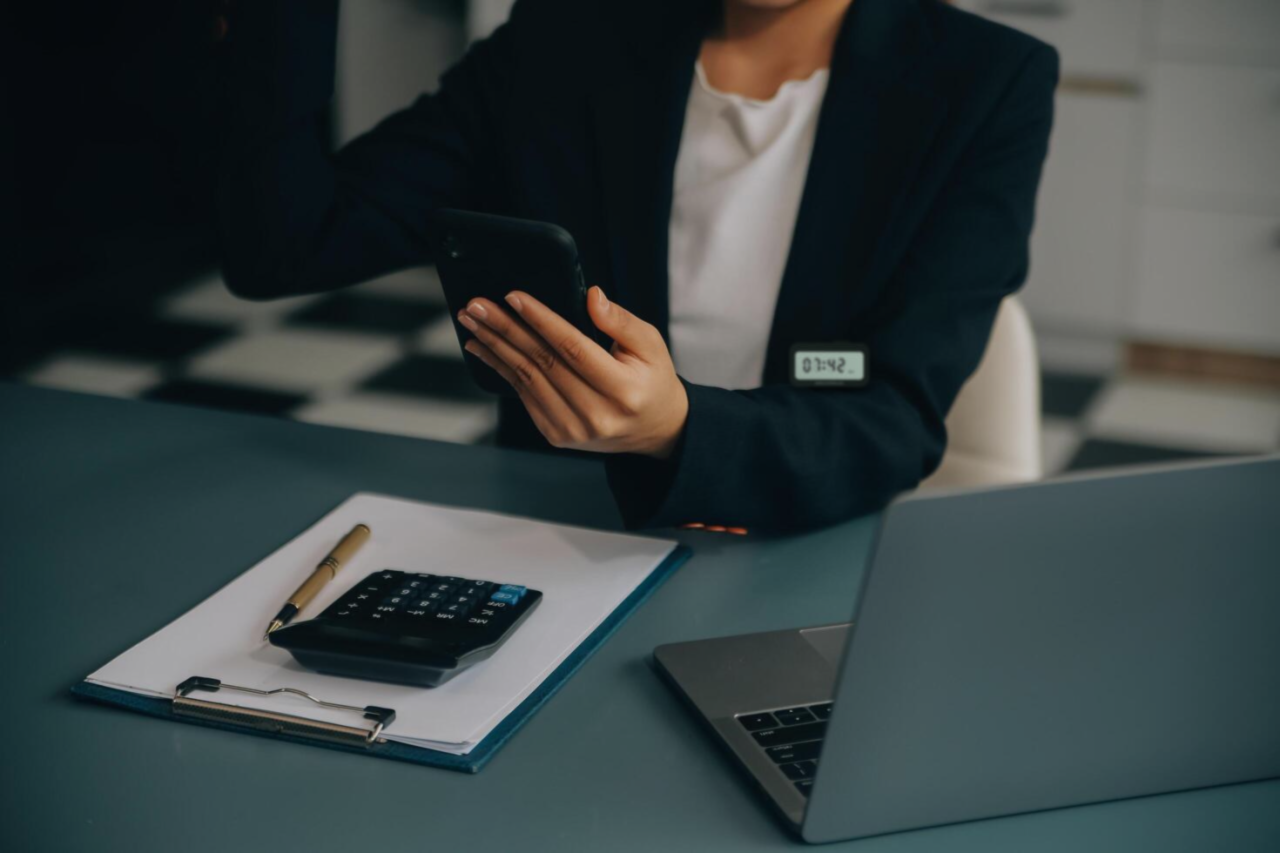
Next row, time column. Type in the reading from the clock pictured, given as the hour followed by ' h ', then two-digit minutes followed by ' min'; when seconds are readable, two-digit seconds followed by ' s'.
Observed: 7 h 42 min
